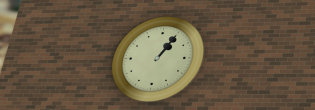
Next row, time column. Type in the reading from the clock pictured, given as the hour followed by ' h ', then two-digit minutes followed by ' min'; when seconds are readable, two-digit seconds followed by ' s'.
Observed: 1 h 05 min
